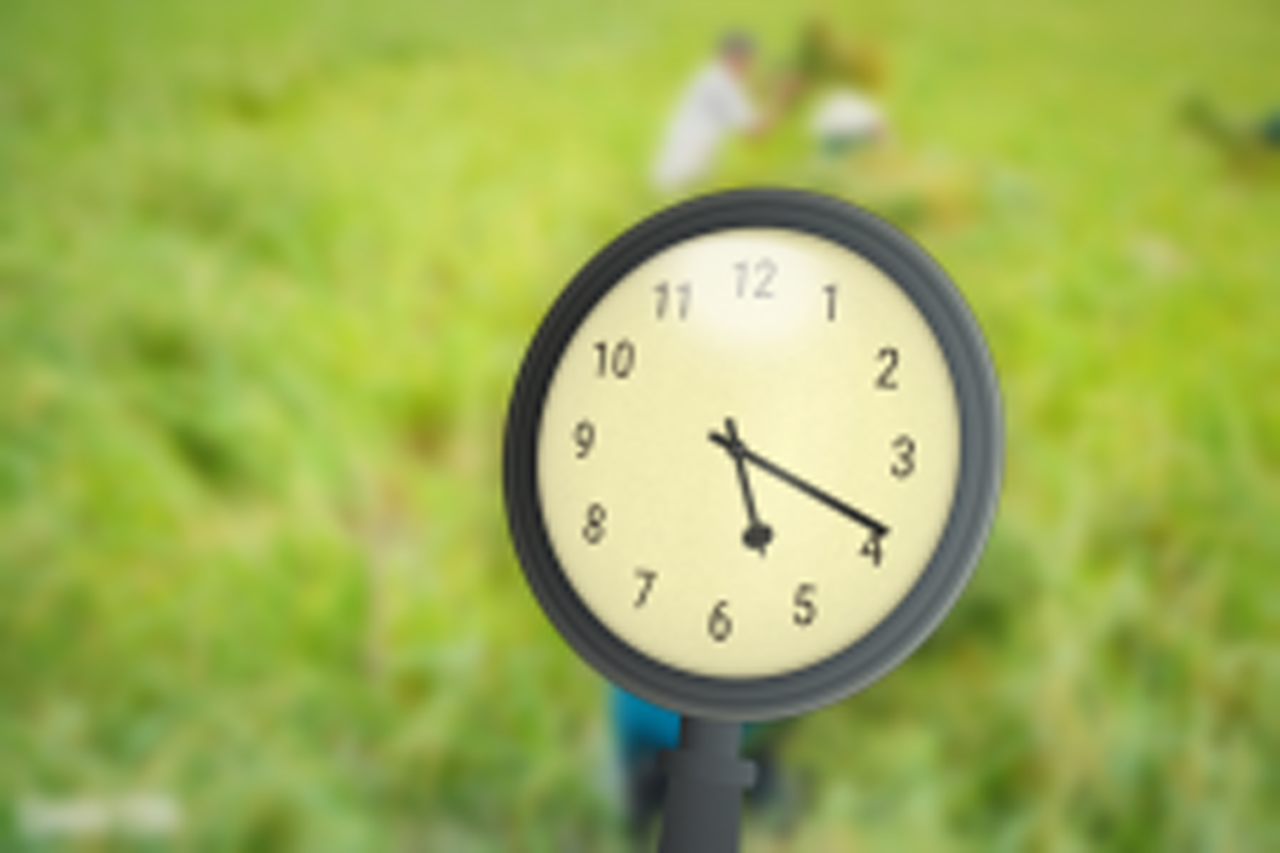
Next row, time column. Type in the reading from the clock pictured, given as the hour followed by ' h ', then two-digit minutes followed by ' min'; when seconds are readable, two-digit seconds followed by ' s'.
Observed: 5 h 19 min
